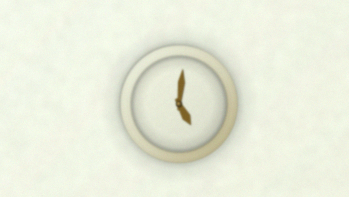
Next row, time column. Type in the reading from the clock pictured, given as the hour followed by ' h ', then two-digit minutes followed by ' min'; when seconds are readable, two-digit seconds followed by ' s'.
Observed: 5 h 01 min
